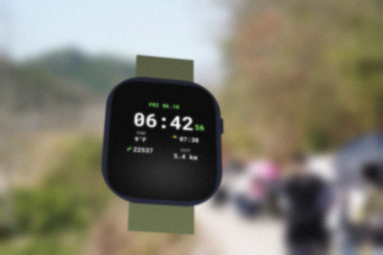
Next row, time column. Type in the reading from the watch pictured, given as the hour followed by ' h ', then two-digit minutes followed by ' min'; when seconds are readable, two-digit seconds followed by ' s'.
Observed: 6 h 42 min
